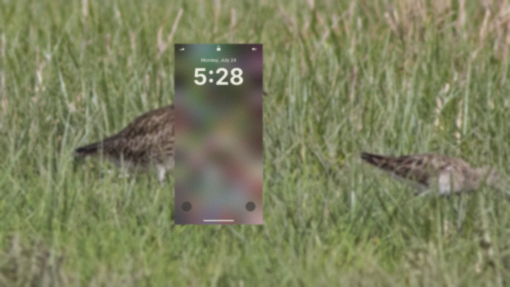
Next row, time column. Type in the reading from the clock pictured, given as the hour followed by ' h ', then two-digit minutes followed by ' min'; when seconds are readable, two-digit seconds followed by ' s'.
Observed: 5 h 28 min
